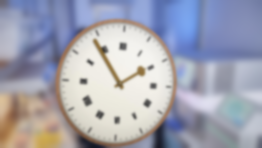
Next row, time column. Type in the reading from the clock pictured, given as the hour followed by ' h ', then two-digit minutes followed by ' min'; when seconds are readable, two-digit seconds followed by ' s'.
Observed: 1 h 54 min
